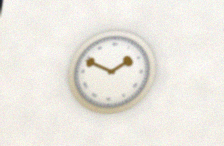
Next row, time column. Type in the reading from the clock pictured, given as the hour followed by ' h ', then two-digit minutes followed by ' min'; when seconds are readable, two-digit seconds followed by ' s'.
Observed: 1 h 49 min
